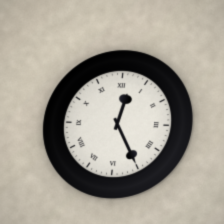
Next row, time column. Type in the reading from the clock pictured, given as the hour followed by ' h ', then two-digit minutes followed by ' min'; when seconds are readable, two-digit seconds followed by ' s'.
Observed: 12 h 25 min
